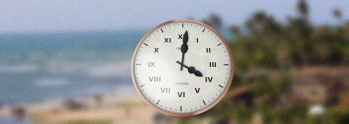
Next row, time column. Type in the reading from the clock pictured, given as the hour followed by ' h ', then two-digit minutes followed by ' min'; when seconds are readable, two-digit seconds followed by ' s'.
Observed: 4 h 01 min
